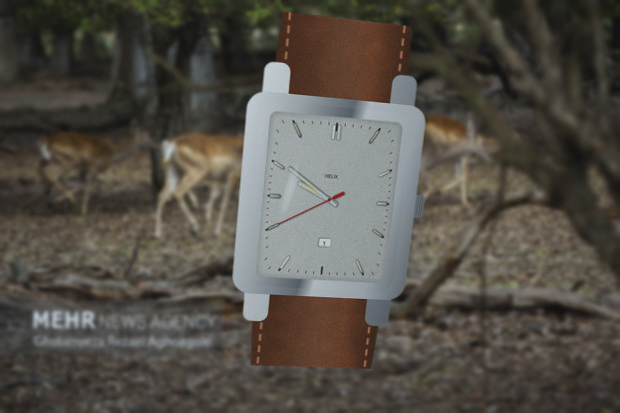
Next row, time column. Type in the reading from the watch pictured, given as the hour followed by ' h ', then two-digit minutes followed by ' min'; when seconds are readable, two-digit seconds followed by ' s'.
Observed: 9 h 50 min 40 s
